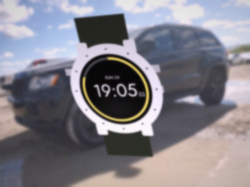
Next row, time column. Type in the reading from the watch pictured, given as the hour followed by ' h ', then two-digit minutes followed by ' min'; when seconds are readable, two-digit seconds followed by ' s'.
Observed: 19 h 05 min
